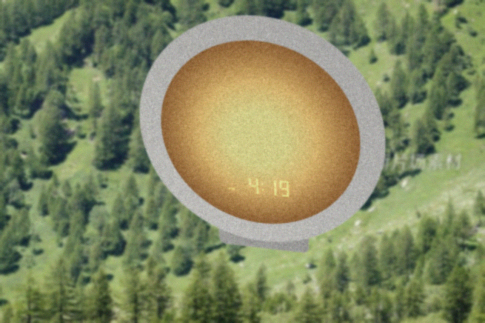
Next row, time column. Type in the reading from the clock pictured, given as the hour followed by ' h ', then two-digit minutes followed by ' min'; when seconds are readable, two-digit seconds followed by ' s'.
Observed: 4 h 19 min
